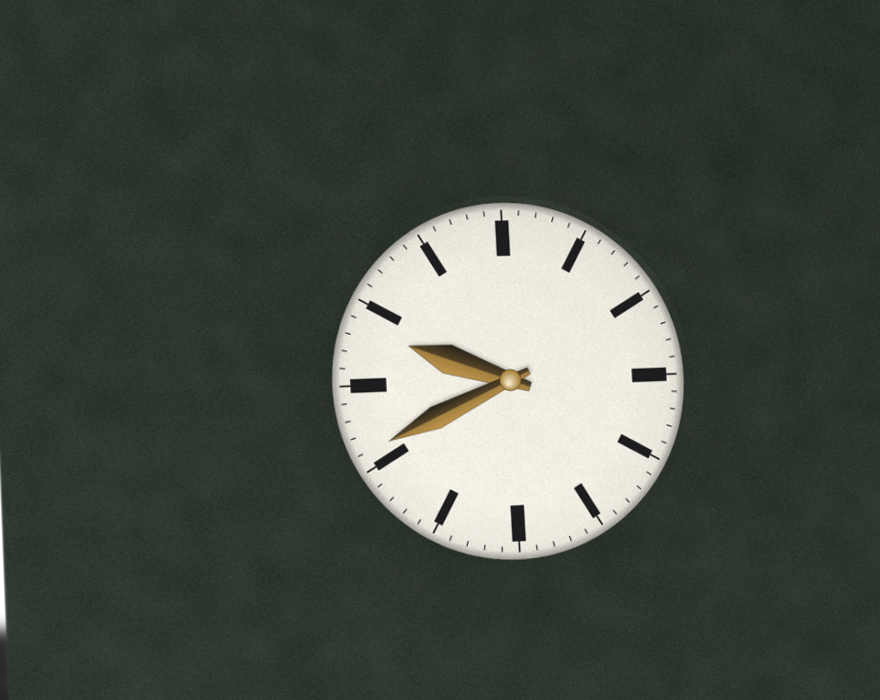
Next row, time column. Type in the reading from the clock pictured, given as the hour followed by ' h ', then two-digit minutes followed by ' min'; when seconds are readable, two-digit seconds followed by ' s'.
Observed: 9 h 41 min
